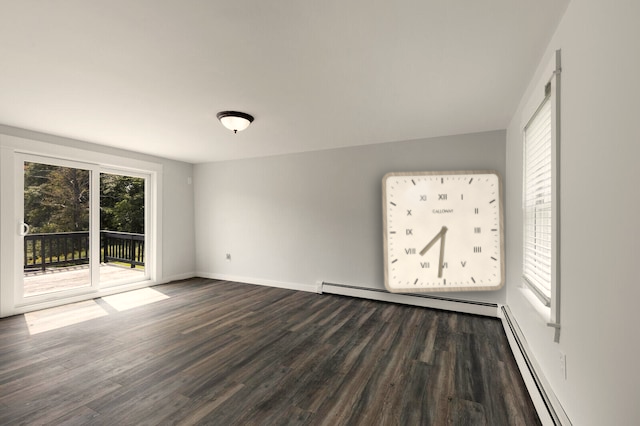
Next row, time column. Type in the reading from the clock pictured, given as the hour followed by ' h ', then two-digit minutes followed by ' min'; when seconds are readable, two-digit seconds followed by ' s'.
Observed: 7 h 31 min
